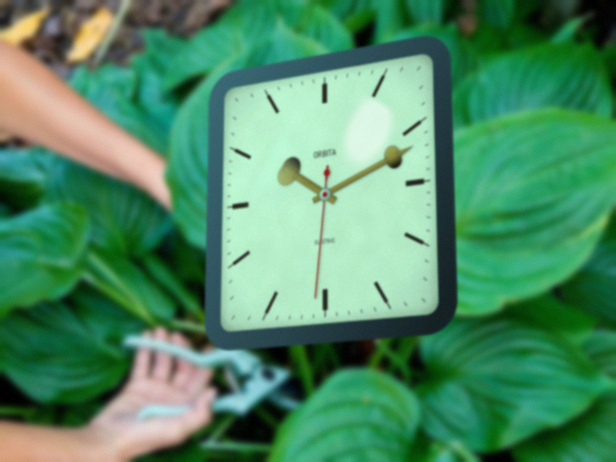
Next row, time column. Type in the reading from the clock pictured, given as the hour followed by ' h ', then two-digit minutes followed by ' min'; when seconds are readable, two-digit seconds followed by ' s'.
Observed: 10 h 11 min 31 s
